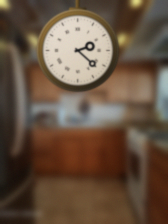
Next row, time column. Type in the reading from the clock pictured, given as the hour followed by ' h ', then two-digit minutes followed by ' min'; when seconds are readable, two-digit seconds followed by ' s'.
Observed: 2 h 22 min
